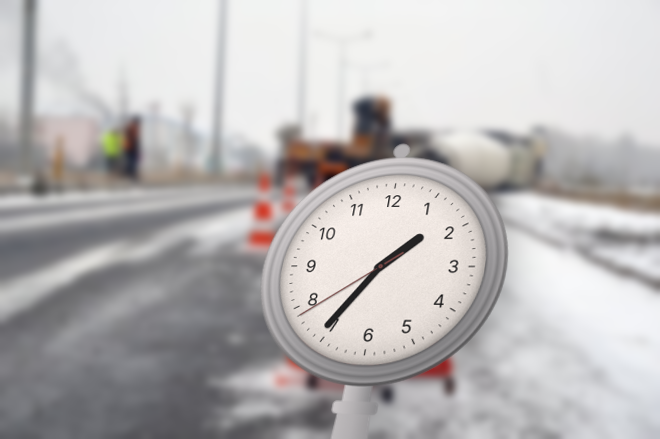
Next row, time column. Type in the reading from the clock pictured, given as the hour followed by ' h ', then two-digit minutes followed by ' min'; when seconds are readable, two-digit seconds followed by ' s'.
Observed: 1 h 35 min 39 s
